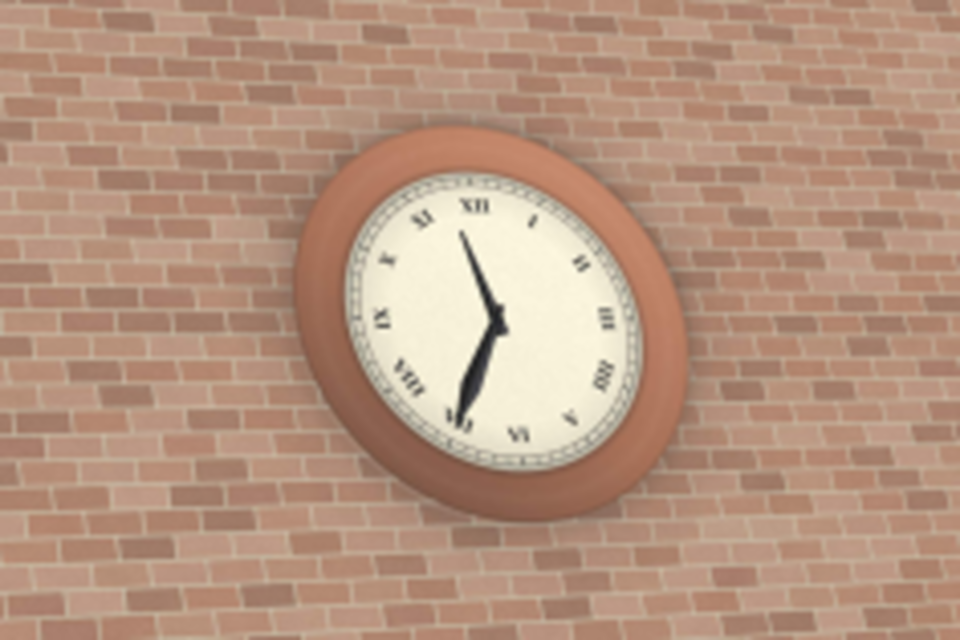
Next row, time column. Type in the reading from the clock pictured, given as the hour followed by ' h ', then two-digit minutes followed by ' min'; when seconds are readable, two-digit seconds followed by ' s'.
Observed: 11 h 35 min
